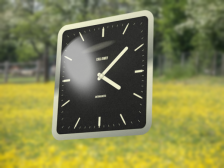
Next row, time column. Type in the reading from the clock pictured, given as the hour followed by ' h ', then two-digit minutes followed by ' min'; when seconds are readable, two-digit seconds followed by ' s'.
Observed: 4 h 08 min
